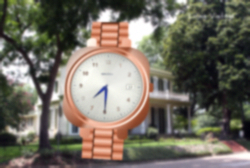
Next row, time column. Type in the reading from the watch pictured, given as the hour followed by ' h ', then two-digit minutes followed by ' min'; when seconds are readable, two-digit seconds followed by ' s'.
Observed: 7 h 30 min
